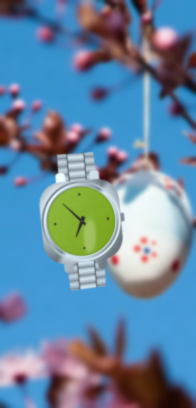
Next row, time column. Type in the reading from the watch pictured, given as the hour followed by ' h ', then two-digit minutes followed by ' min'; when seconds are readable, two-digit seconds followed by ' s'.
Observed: 6 h 53 min
